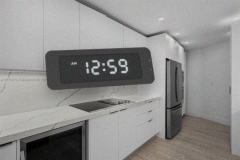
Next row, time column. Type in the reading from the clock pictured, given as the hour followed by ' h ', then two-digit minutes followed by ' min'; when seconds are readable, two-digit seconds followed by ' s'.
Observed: 12 h 59 min
